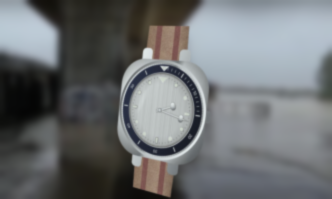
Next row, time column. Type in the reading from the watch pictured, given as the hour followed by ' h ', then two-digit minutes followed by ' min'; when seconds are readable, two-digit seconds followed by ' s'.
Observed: 2 h 17 min
